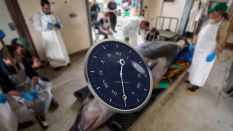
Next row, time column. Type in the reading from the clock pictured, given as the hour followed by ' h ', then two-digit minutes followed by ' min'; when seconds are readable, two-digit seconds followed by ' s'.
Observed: 12 h 30 min
